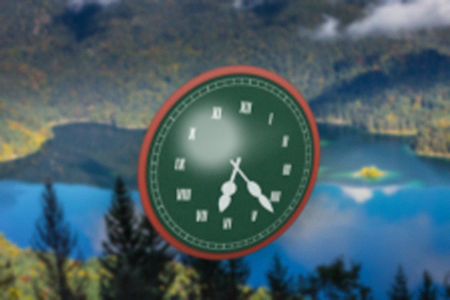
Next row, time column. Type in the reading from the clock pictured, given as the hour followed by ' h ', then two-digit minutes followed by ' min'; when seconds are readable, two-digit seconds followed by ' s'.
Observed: 6 h 22 min
